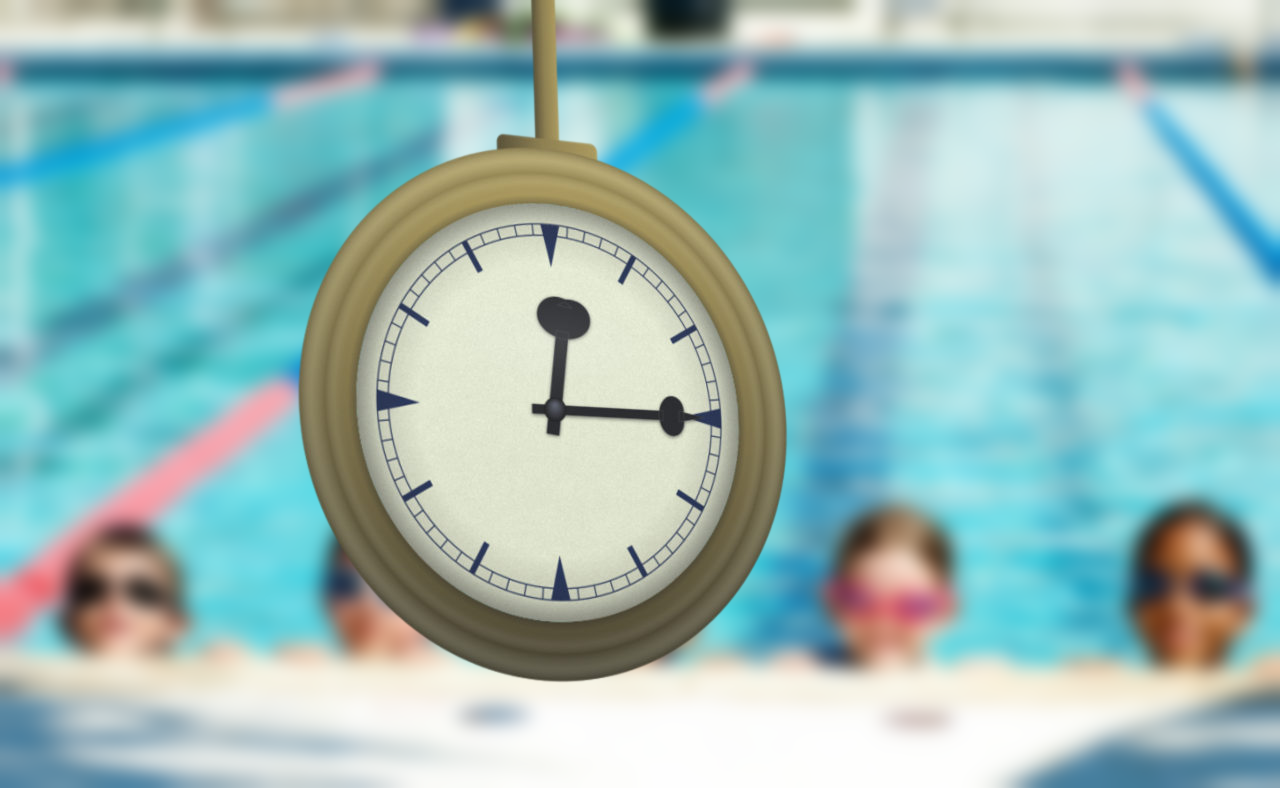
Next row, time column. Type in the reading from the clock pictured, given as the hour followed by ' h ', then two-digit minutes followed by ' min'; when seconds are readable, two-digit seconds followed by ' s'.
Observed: 12 h 15 min
